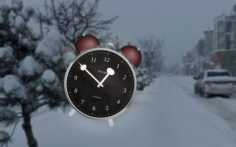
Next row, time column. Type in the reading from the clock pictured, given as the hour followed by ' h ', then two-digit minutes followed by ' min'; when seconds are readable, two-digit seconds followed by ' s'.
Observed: 12 h 50 min
